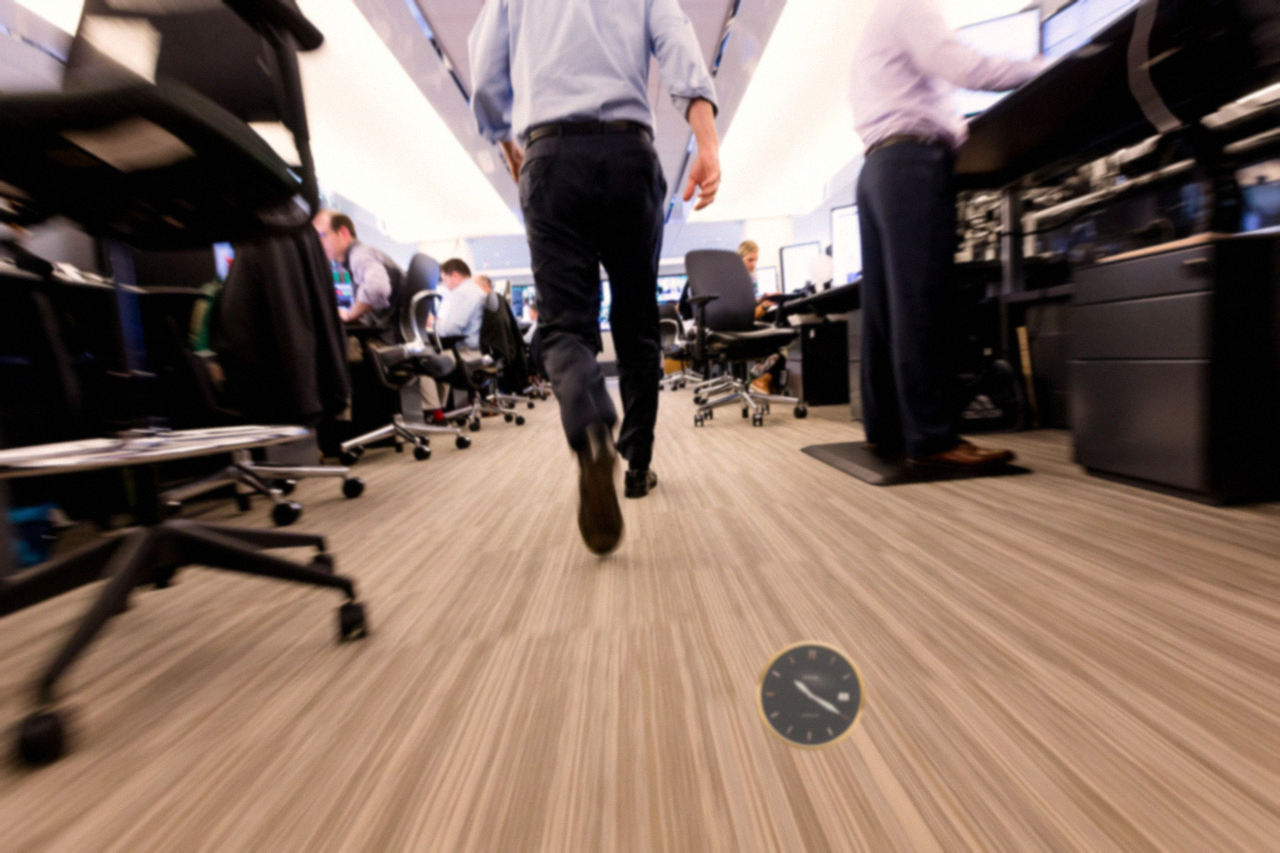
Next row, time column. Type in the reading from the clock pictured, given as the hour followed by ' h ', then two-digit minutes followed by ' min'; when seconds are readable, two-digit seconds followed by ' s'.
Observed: 10 h 20 min
